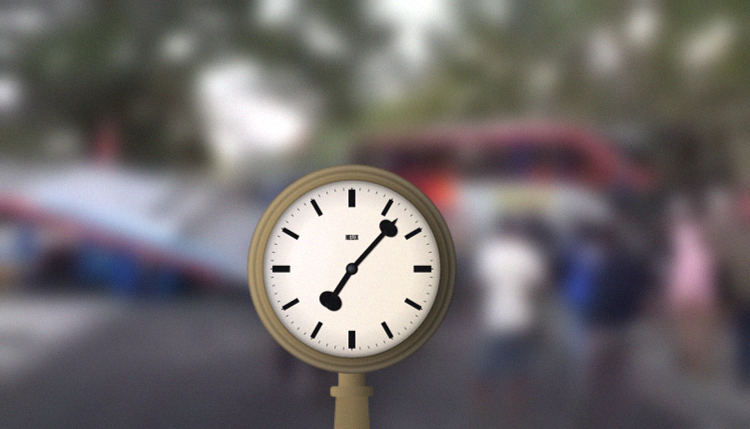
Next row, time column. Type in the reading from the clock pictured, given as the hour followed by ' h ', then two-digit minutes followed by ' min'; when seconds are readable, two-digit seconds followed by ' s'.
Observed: 7 h 07 min
